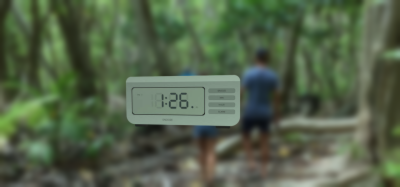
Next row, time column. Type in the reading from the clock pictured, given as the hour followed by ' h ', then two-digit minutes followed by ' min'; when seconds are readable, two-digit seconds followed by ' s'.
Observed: 1 h 26 min
